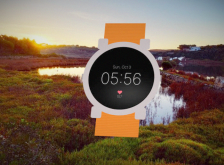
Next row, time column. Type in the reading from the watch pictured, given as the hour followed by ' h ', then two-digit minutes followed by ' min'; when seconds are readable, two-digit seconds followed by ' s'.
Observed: 5 h 56 min
